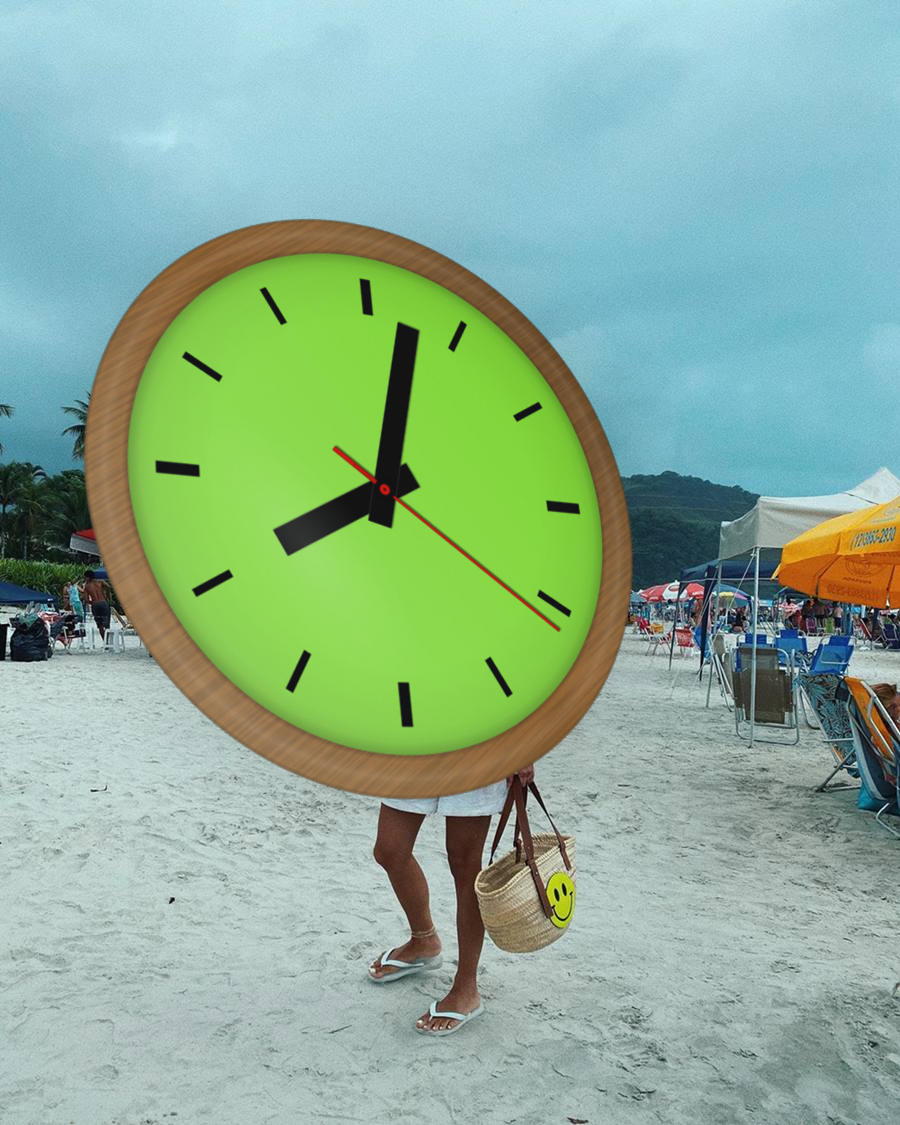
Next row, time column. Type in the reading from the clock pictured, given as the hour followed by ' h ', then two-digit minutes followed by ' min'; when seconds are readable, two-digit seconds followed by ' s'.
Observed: 8 h 02 min 21 s
